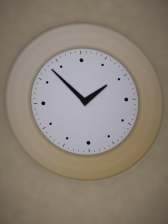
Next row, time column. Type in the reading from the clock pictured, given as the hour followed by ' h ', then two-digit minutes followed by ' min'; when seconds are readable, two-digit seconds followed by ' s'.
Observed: 1 h 53 min
